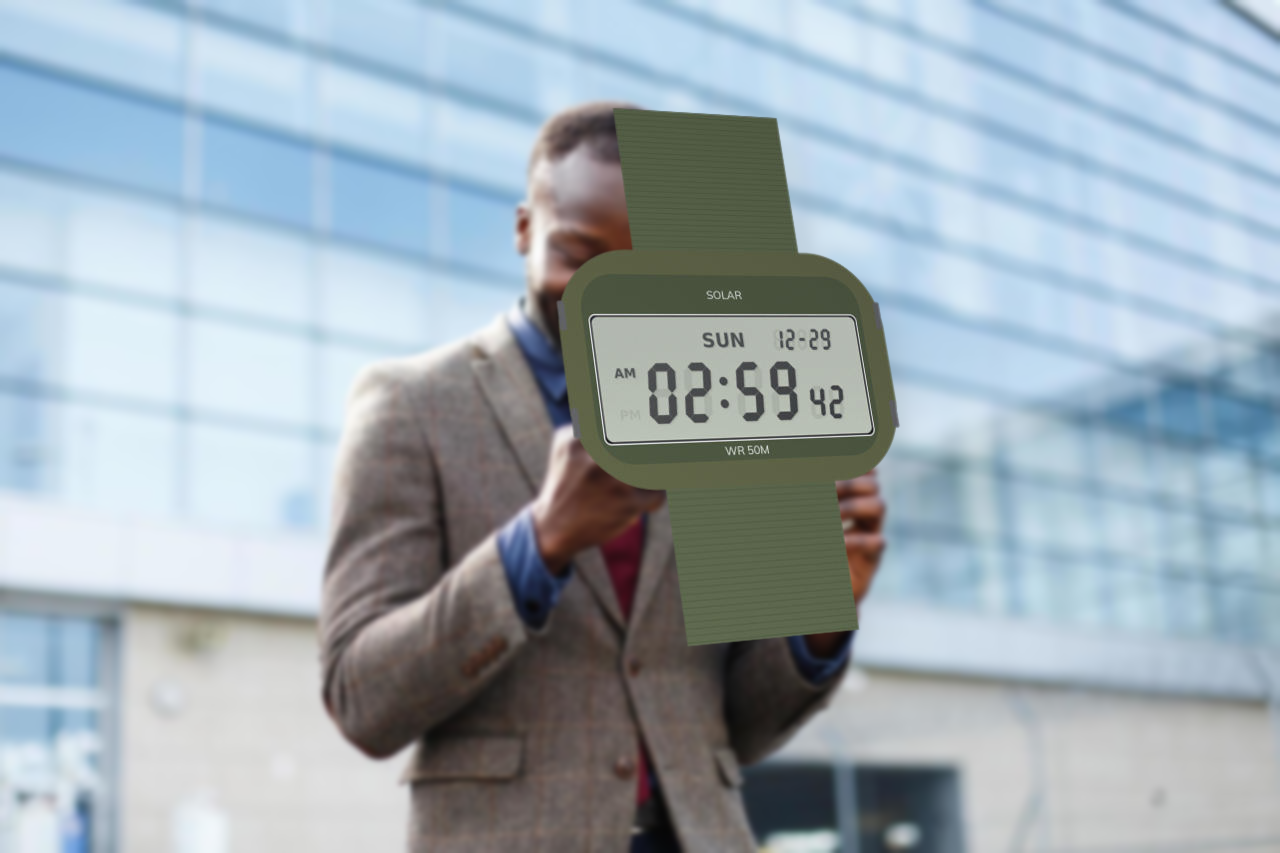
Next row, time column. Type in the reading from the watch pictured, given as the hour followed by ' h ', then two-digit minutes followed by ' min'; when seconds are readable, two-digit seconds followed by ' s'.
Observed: 2 h 59 min 42 s
